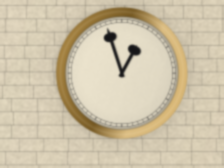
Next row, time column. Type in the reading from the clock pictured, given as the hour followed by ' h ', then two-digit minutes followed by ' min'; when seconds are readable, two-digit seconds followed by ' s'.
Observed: 12 h 57 min
